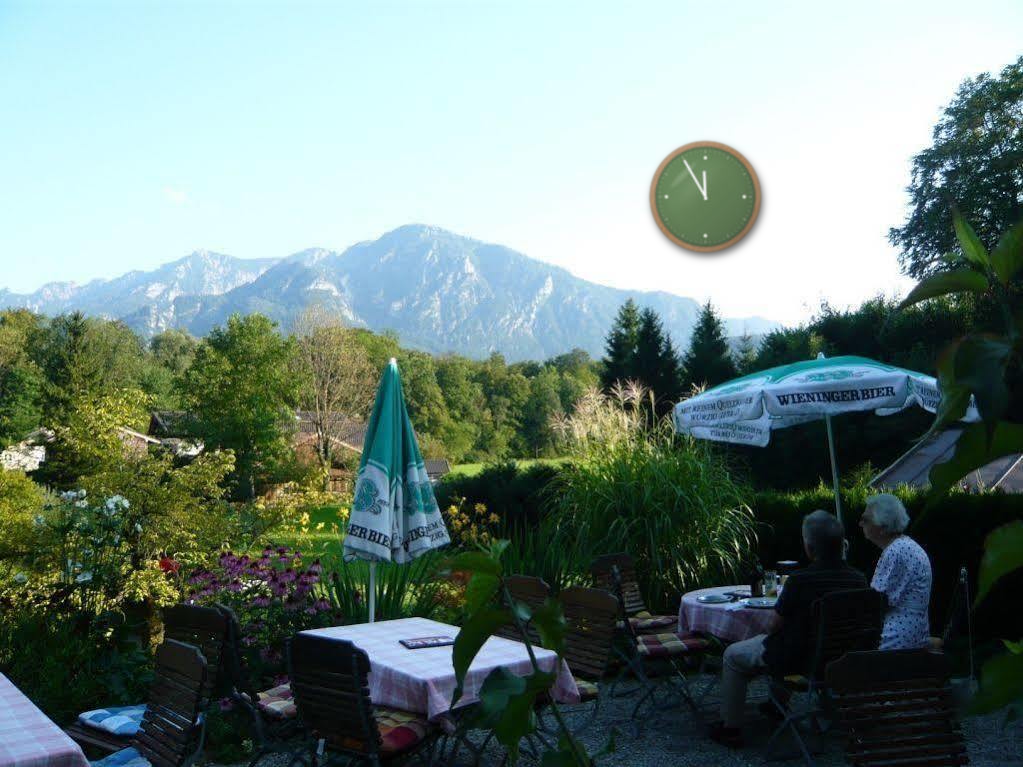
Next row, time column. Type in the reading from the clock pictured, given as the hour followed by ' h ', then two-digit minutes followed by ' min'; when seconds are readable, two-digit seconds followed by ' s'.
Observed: 11 h 55 min
